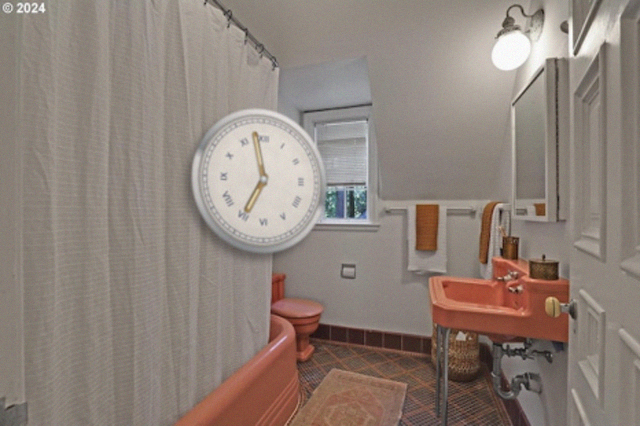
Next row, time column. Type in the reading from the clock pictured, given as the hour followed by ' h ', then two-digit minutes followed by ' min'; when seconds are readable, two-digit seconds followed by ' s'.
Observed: 6 h 58 min
